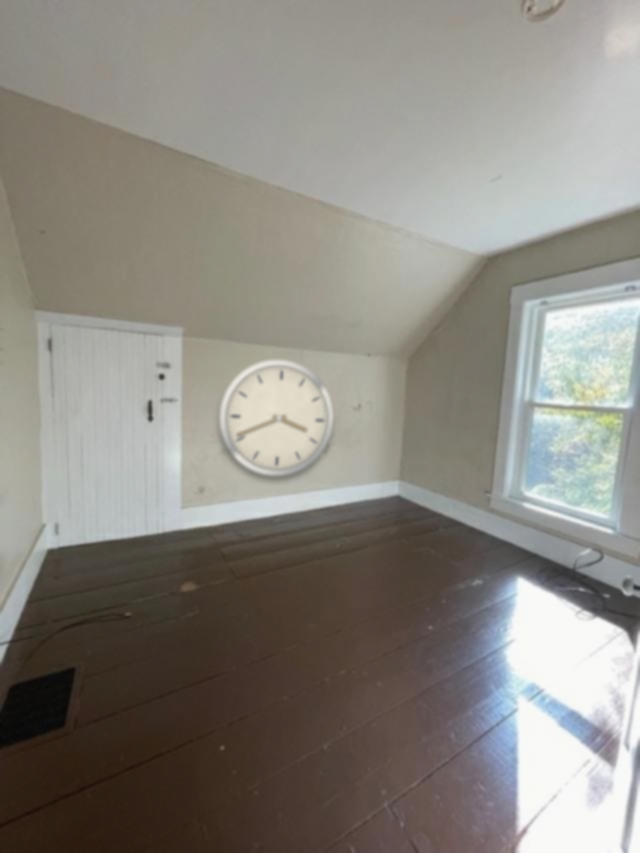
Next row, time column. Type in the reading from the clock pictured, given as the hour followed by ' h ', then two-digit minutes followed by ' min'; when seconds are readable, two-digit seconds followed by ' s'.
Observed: 3 h 41 min
